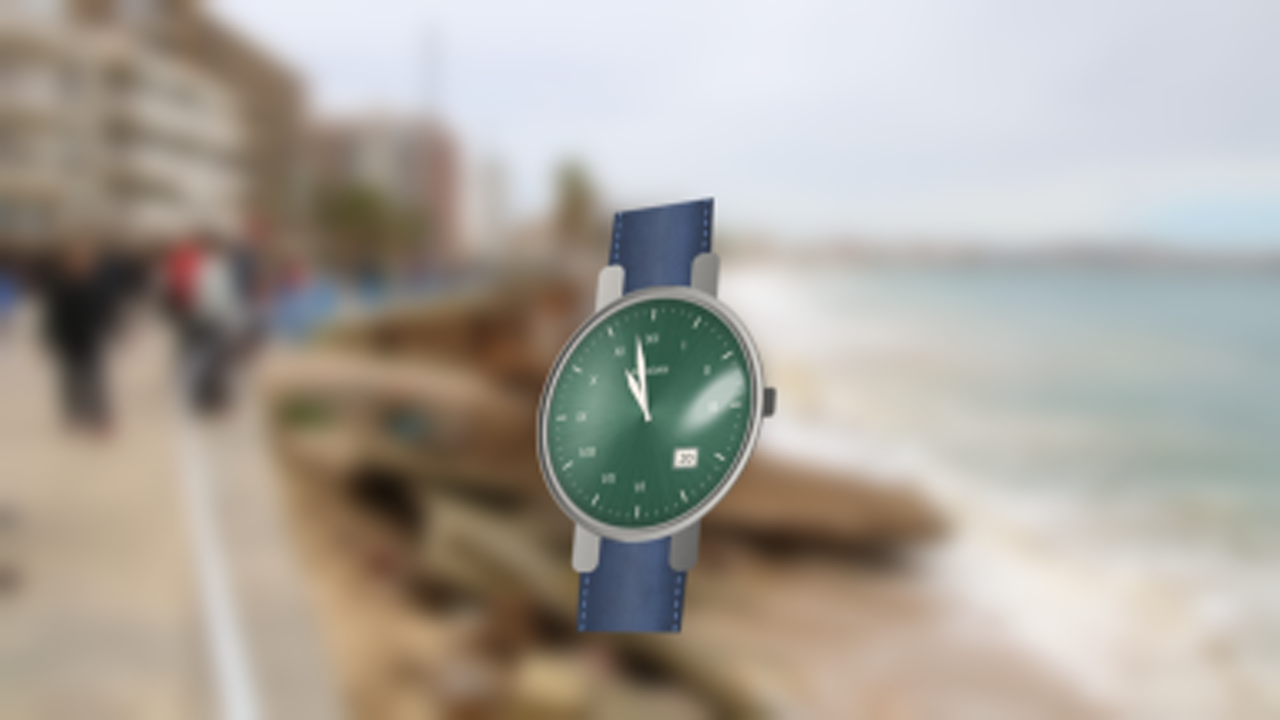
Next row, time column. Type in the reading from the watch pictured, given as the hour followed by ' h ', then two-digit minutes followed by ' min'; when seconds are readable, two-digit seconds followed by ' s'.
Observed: 10 h 58 min
